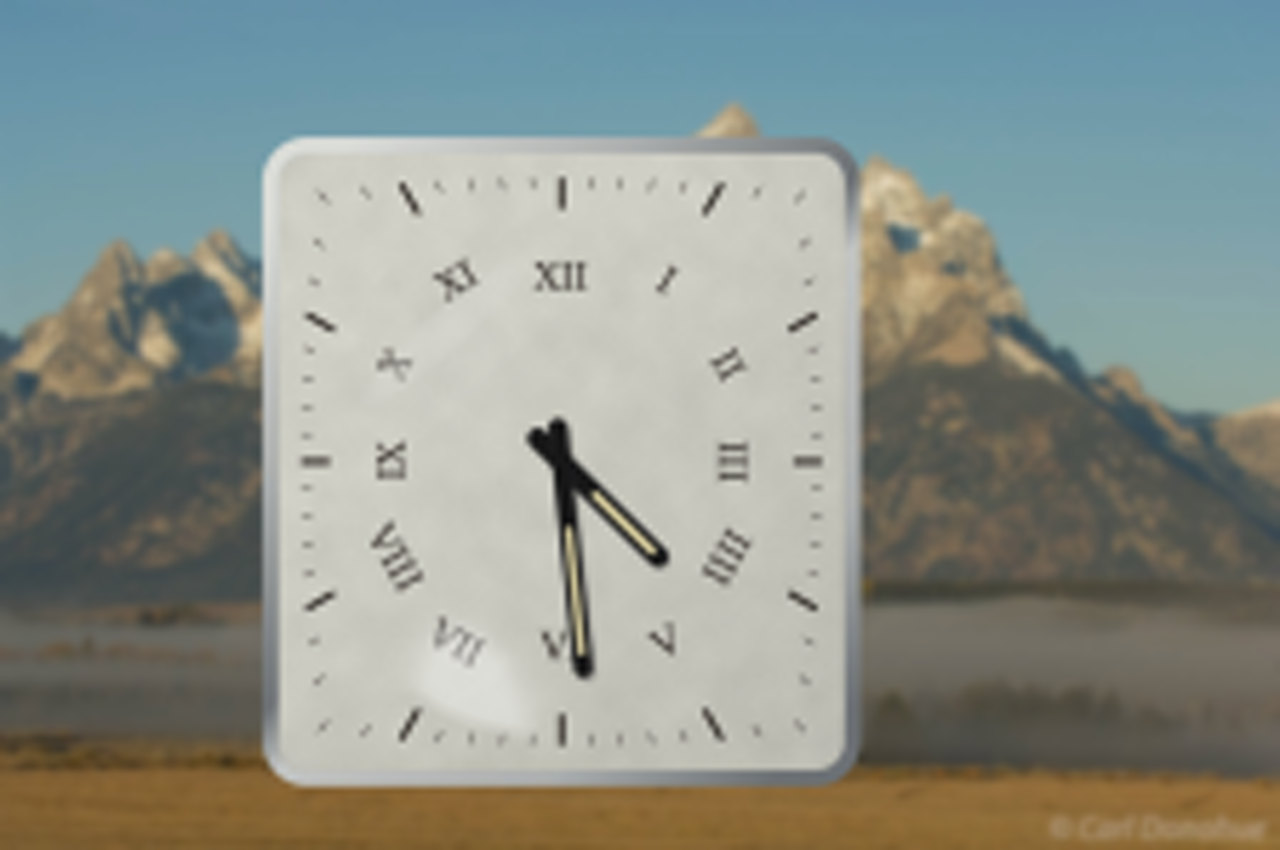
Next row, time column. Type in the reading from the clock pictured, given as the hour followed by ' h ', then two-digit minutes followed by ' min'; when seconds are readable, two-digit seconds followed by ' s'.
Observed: 4 h 29 min
